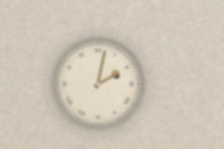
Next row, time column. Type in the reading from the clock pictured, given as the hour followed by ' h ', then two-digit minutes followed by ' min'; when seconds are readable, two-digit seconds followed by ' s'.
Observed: 2 h 02 min
